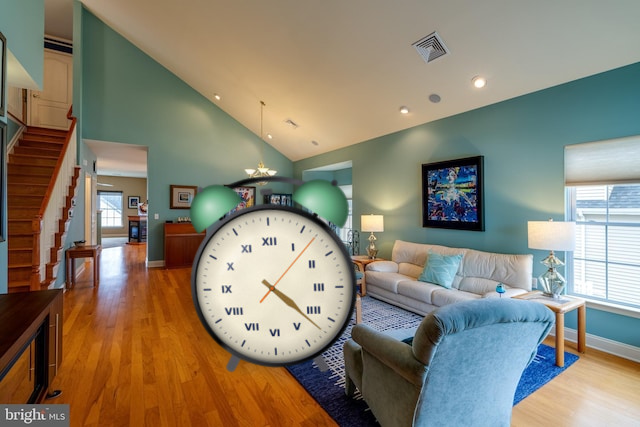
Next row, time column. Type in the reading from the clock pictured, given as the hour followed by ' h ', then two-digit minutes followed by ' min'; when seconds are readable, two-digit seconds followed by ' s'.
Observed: 4 h 22 min 07 s
